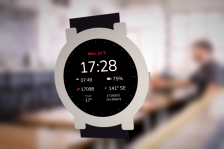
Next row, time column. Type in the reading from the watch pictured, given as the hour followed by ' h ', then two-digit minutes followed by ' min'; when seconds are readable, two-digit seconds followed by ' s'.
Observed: 17 h 28 min
